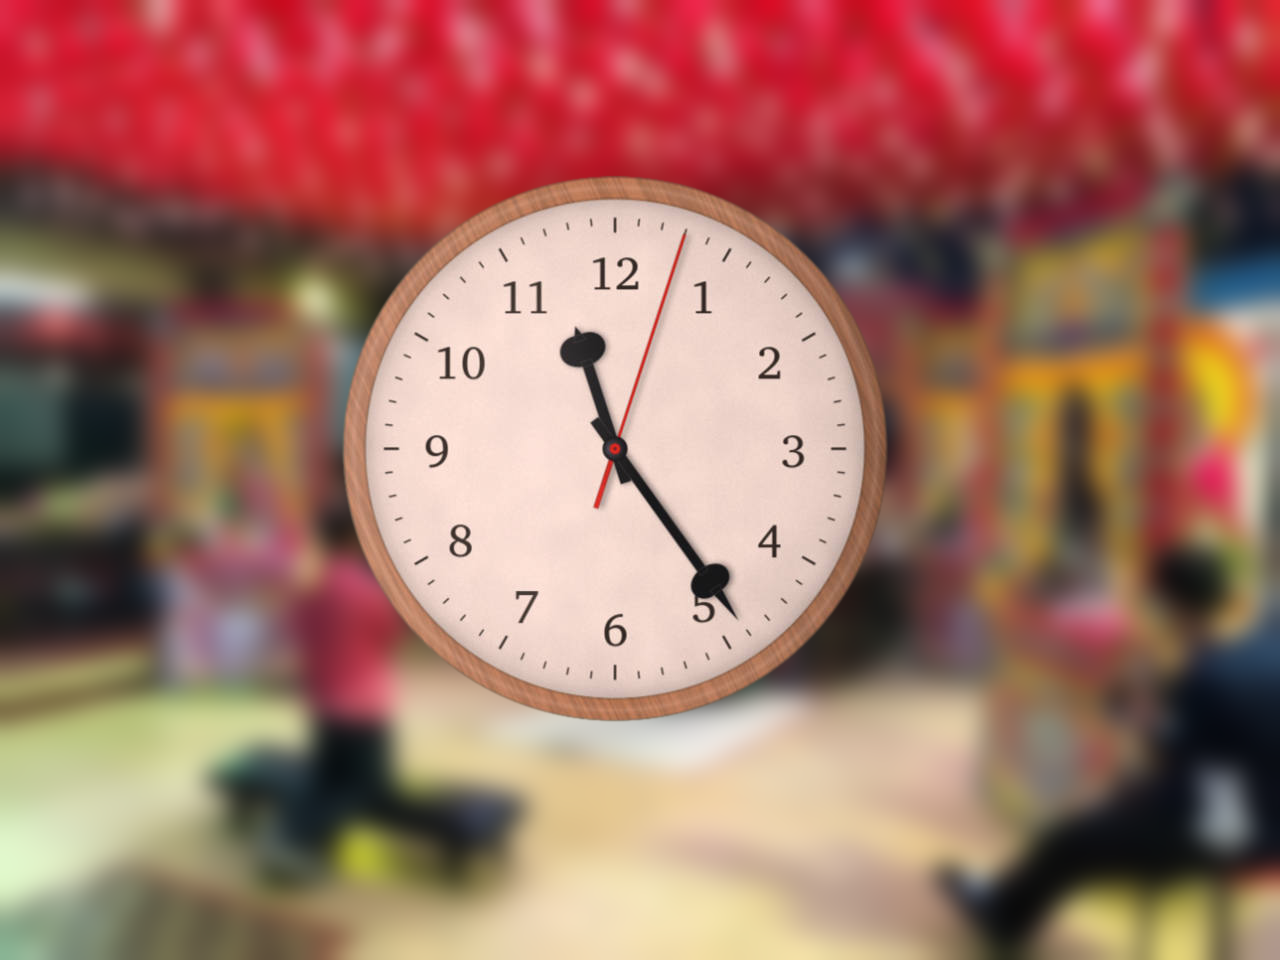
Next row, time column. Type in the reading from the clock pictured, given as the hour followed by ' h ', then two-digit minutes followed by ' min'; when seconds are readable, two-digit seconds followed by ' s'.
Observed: 11 h 24 min 03 s
